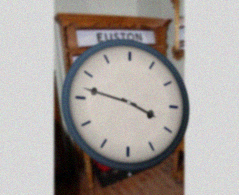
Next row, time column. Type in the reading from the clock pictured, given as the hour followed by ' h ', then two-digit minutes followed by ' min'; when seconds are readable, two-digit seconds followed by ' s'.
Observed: 3 h 47 min
